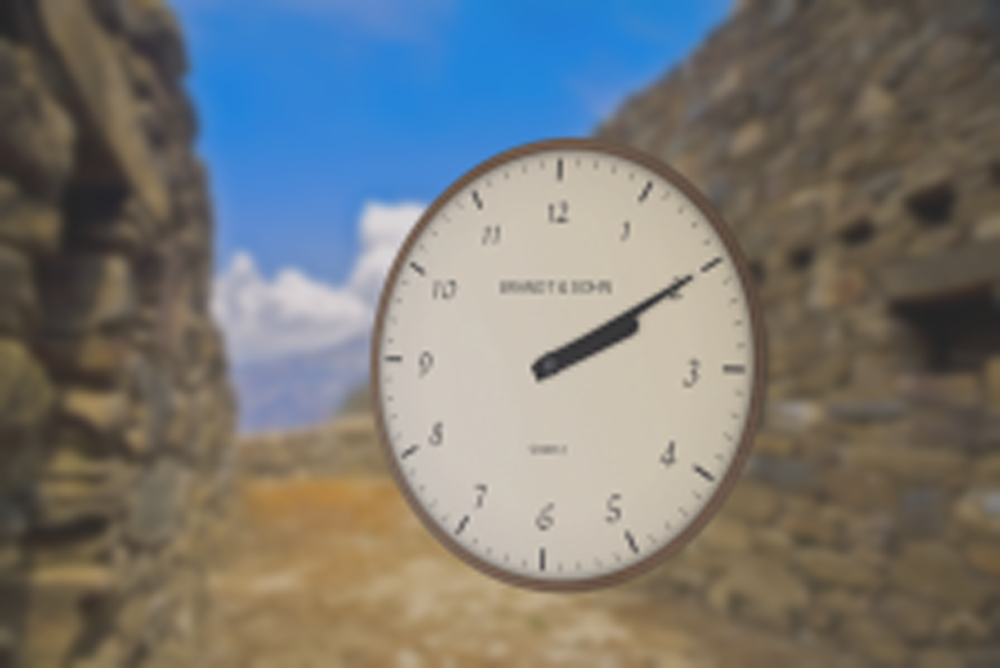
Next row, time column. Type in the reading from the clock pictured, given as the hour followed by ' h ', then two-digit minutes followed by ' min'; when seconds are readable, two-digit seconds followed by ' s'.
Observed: 2 h 10 min
